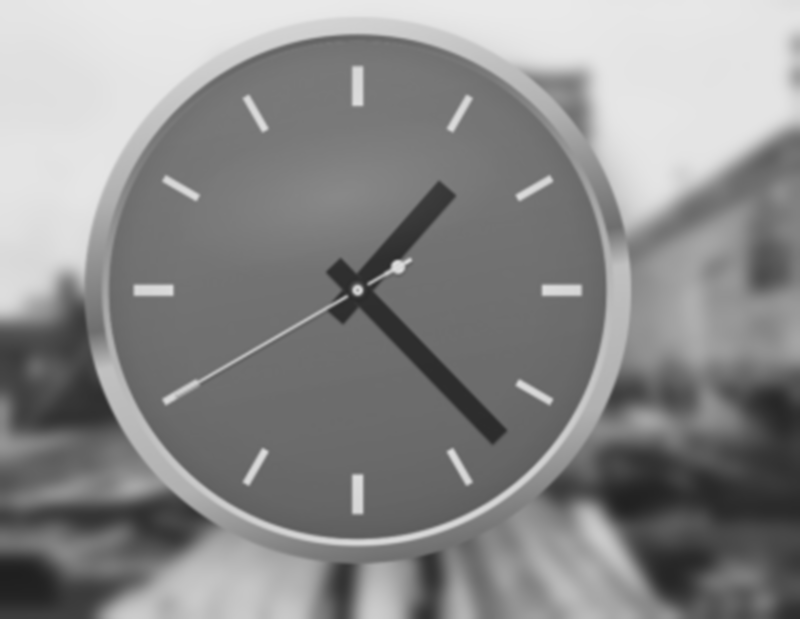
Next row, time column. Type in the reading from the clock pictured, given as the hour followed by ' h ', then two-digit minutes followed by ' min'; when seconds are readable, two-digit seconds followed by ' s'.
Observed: 1 h 22 min 40 s
